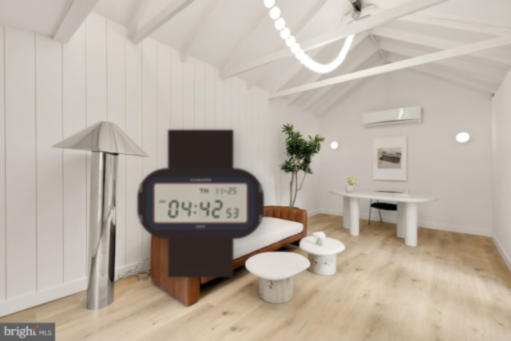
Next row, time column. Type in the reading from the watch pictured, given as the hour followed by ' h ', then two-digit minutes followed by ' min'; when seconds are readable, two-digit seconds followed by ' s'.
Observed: 4 h 42 min
